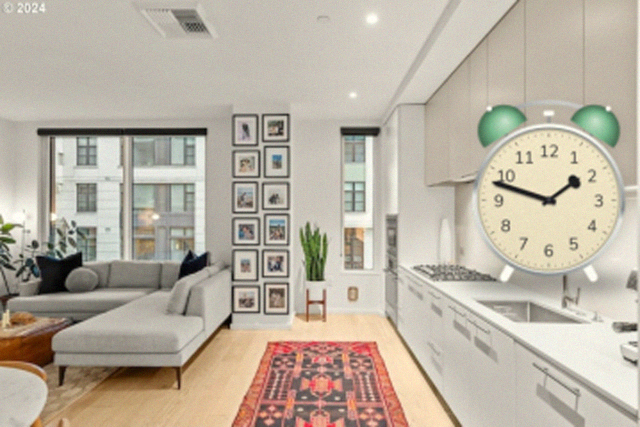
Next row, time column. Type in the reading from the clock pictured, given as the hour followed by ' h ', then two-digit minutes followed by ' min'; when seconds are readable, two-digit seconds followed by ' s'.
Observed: 1 h 48 min
